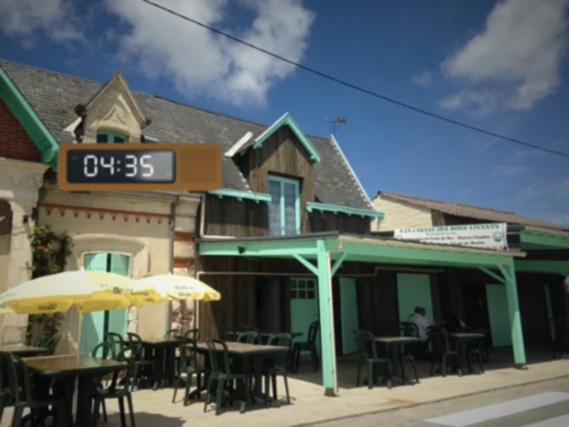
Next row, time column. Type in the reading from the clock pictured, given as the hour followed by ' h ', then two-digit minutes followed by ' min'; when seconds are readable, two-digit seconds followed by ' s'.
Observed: 4 h 35 min
